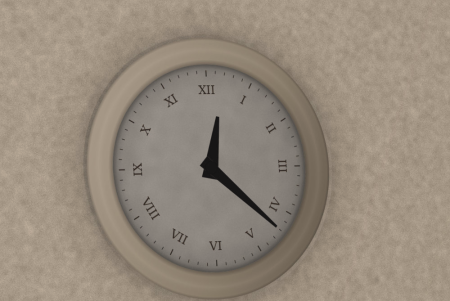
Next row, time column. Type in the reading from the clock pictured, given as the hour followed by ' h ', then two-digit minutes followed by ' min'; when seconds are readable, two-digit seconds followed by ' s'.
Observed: 12 h 22 min
